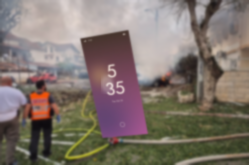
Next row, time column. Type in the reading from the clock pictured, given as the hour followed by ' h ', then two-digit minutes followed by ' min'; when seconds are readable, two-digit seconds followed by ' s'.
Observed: 5 h 35 min
